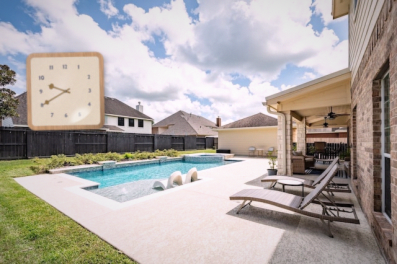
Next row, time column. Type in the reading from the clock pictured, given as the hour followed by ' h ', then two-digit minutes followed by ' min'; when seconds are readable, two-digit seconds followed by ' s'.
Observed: 9 h 40 min
